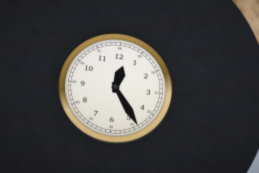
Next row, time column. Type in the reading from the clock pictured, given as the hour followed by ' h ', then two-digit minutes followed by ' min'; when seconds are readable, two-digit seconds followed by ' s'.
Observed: 12 h 24 min
